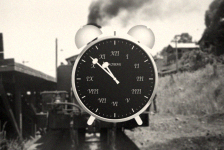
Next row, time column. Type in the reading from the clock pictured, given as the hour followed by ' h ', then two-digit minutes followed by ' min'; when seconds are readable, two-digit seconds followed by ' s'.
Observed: 10 h 52 min
